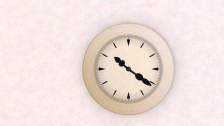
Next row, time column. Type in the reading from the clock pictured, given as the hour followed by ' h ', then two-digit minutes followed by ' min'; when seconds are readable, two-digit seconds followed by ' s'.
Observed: 10 h 21 min
